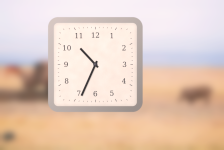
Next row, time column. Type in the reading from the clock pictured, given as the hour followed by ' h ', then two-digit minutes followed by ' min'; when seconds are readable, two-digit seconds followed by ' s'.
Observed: 10 h 34 min
